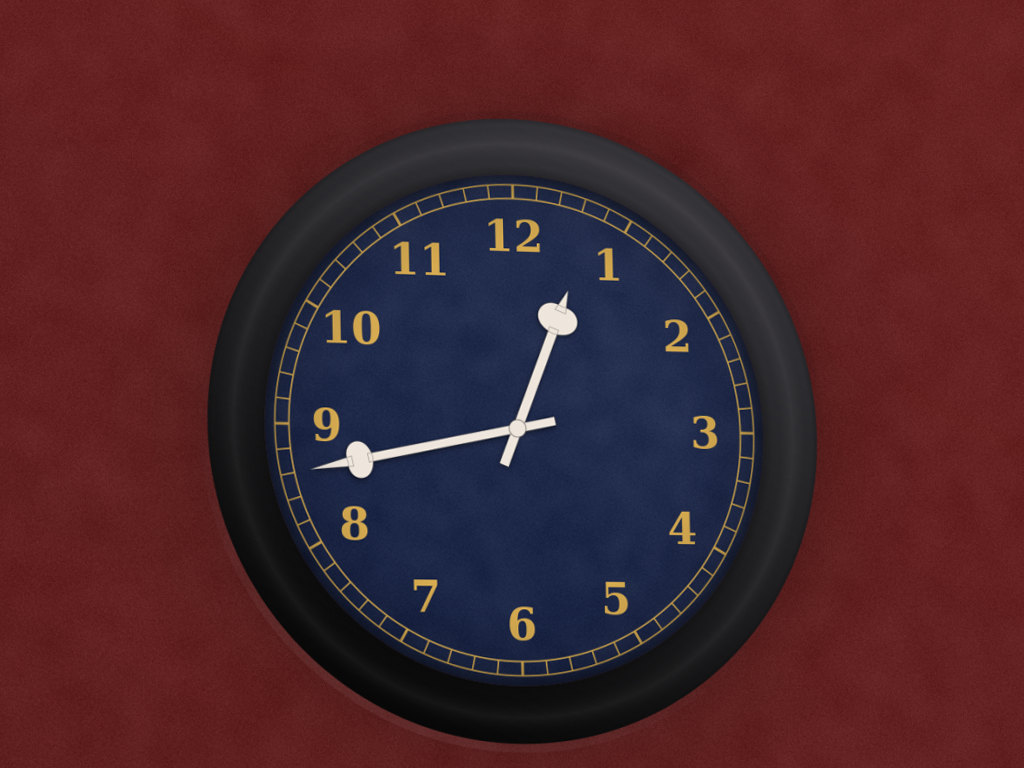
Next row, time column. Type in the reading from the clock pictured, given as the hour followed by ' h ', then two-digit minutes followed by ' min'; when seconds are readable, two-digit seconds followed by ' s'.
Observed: 12 h 43 min
